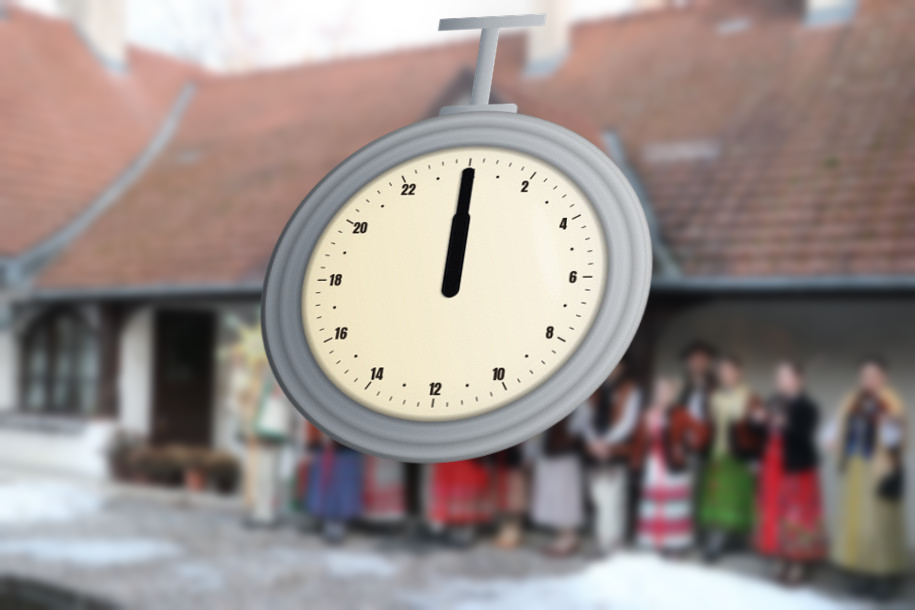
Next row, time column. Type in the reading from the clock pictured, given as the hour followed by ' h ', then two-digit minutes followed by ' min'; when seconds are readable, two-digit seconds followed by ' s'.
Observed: 0 h 00 min
